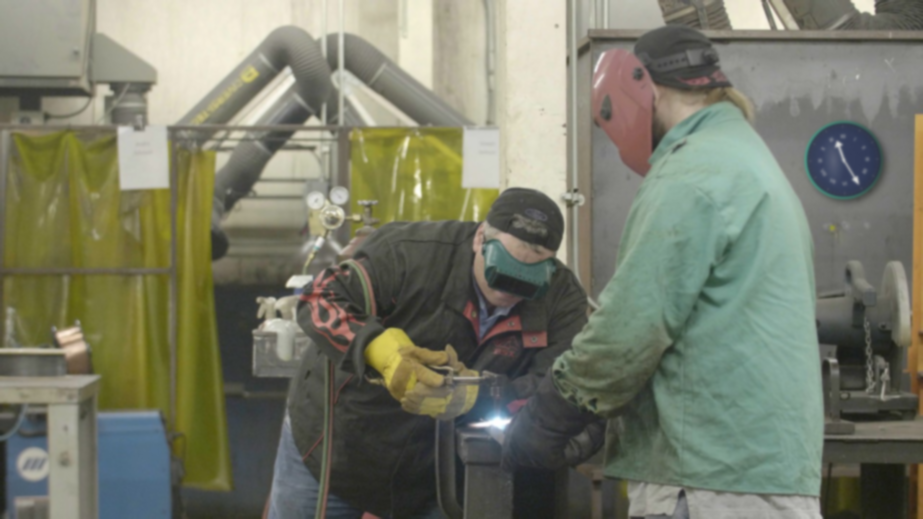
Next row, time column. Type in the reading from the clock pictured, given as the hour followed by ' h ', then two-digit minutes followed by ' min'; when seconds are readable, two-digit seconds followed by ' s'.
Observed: 11 h 25 min
